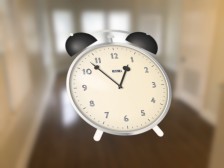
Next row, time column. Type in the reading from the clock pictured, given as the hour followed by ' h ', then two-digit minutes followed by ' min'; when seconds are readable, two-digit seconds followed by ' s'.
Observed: 12 h 53 min
